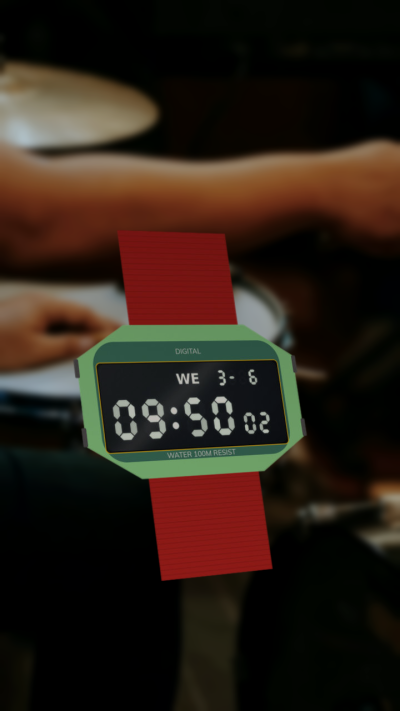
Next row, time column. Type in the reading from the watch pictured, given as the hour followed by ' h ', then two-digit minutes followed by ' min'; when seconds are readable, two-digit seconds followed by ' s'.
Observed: 9 h 50 min 02 s
